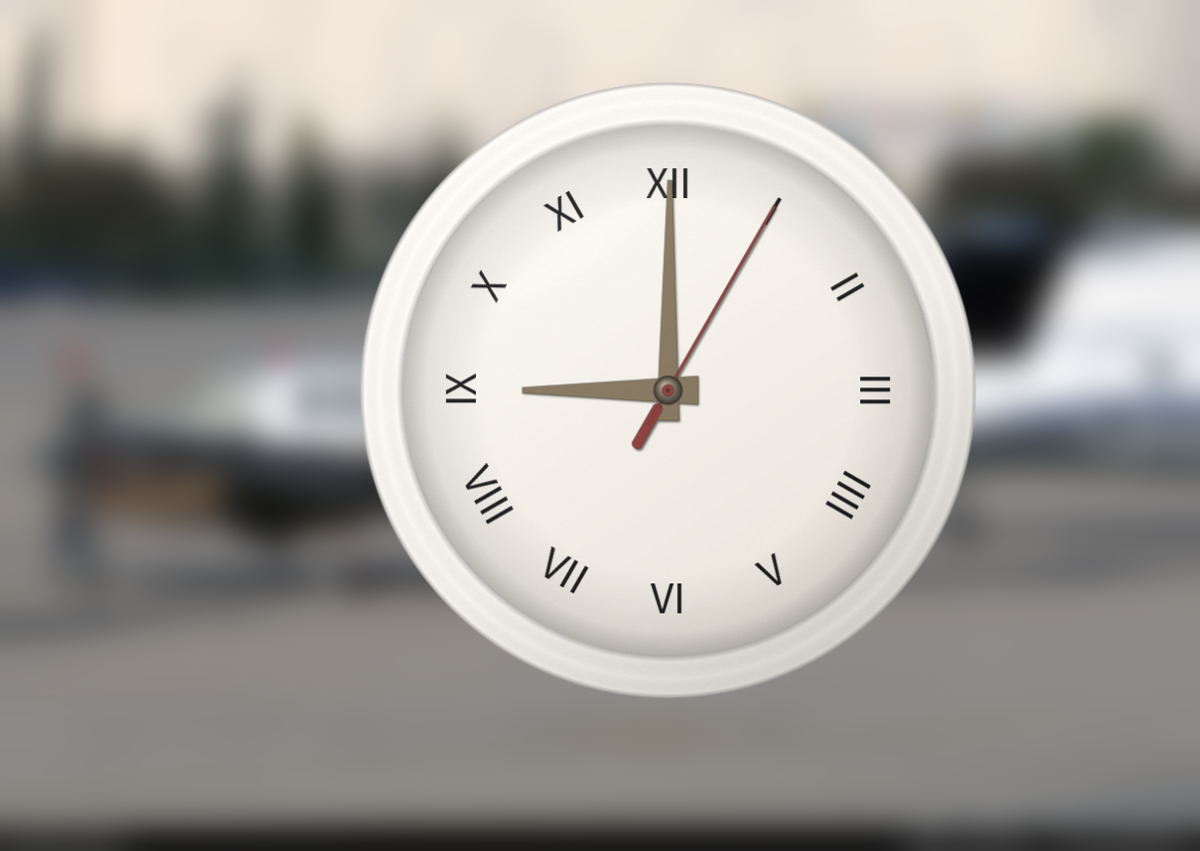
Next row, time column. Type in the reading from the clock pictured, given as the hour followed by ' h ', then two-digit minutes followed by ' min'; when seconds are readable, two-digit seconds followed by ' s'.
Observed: 9 h 00 min 05 s
